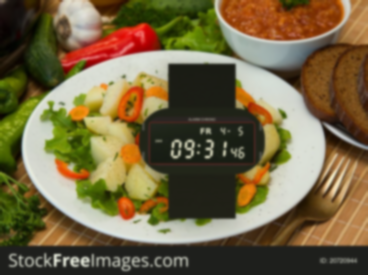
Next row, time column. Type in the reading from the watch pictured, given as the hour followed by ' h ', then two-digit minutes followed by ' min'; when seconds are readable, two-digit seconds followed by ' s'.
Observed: 9 h 31 min 46 s
